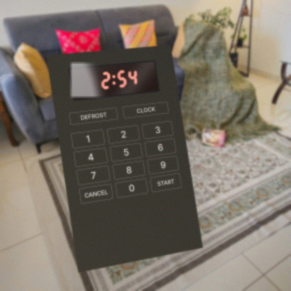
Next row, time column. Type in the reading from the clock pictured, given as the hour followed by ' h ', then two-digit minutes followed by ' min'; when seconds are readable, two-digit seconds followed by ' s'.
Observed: 2 h 54 min
